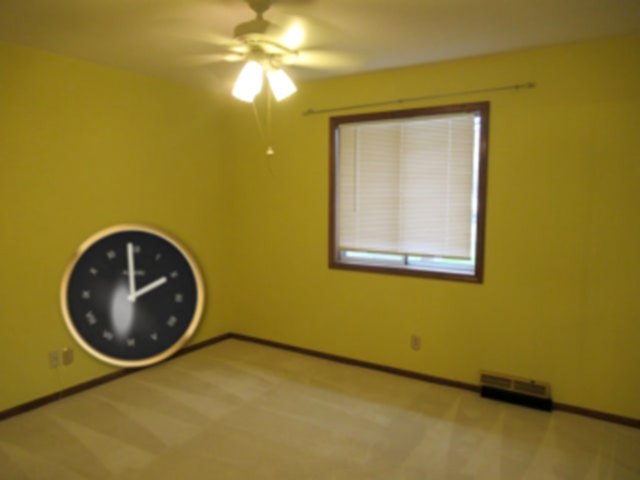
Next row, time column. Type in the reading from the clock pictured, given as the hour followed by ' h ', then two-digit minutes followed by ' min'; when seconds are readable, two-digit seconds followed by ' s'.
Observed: 1 h 59 min
